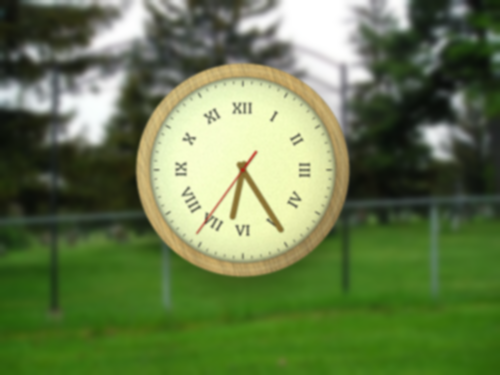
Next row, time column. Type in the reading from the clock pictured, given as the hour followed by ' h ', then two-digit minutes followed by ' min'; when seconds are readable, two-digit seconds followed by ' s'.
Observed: 6 h 24 min 36 s
